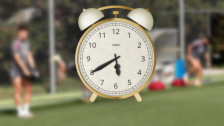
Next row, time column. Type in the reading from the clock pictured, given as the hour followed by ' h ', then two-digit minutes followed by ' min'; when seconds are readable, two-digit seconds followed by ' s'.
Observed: 5 h 40 min
